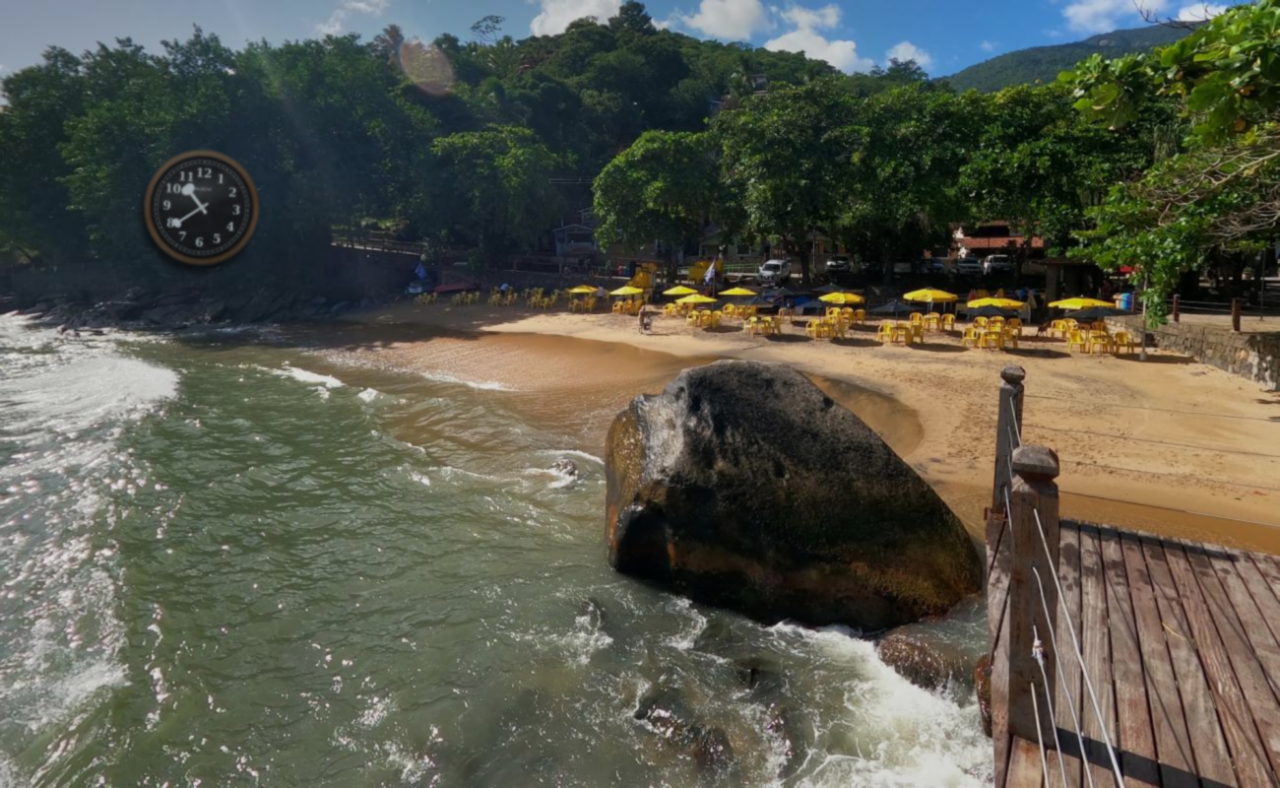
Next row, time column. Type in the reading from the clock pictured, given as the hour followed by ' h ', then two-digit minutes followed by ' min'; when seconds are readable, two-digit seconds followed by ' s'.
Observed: 10 h 39 min
